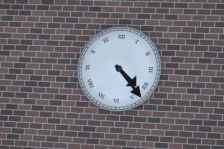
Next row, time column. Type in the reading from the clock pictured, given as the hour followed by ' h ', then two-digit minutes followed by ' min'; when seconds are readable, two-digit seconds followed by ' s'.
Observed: 4 h 23 min
